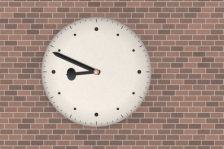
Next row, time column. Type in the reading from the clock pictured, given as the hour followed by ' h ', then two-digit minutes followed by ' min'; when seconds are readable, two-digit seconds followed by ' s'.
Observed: 8 h 49 min
